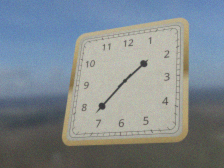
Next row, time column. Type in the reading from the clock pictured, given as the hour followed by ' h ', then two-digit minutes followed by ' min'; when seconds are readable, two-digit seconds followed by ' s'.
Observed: 1 h 37 min
